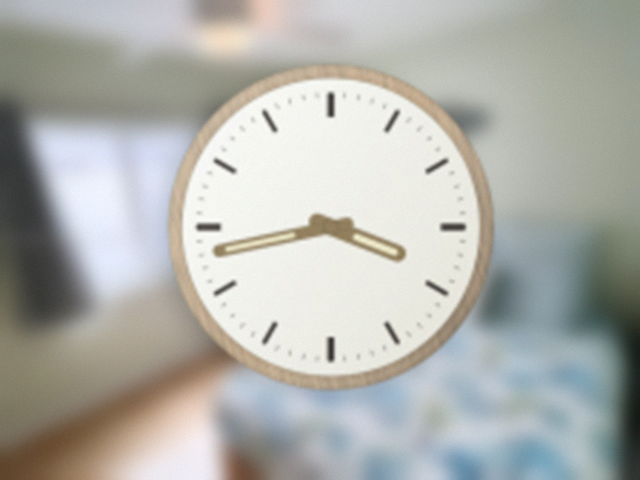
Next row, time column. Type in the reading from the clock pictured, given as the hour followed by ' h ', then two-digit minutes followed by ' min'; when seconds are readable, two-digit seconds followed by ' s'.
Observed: 3 h 43 min
